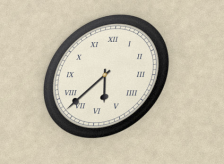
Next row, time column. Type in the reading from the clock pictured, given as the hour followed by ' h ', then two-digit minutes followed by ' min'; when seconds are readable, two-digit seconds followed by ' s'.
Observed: 5 h 37 min
